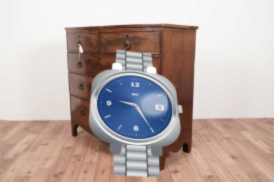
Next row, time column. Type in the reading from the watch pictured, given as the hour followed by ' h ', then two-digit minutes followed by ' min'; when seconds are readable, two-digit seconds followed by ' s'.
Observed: 9 h 25 min
